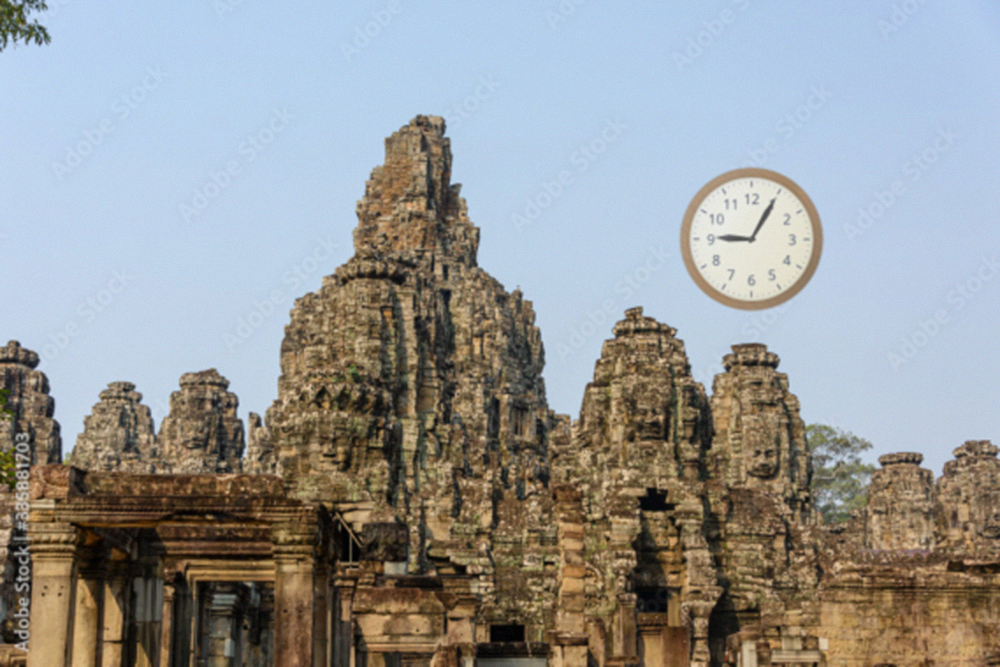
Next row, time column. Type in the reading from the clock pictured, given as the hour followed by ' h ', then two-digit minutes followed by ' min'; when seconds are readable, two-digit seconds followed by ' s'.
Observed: 9 h 05 min
